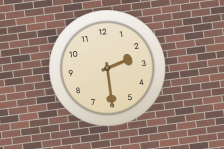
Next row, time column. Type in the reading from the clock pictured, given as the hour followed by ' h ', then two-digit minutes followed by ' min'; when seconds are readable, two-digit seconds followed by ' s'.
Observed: 2 h 30 min
